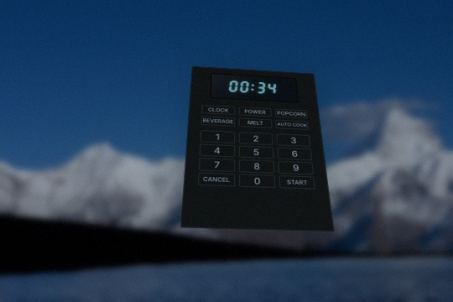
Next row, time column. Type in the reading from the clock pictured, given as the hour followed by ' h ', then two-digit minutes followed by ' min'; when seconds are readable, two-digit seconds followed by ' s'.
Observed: 0 h 34 min
